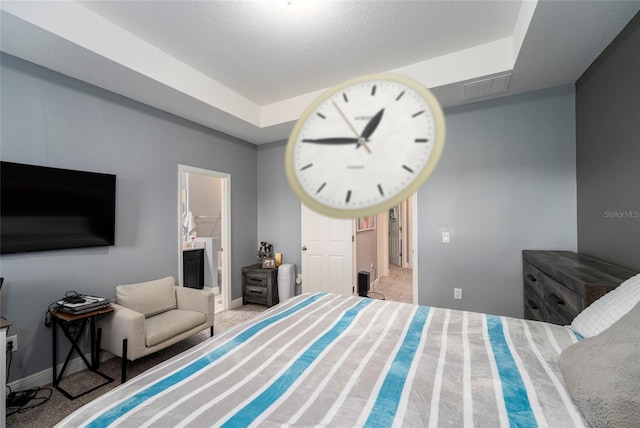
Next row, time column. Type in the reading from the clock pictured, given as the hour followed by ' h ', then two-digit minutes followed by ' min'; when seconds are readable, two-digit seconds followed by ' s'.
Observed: 12 h 44 min 53 s
